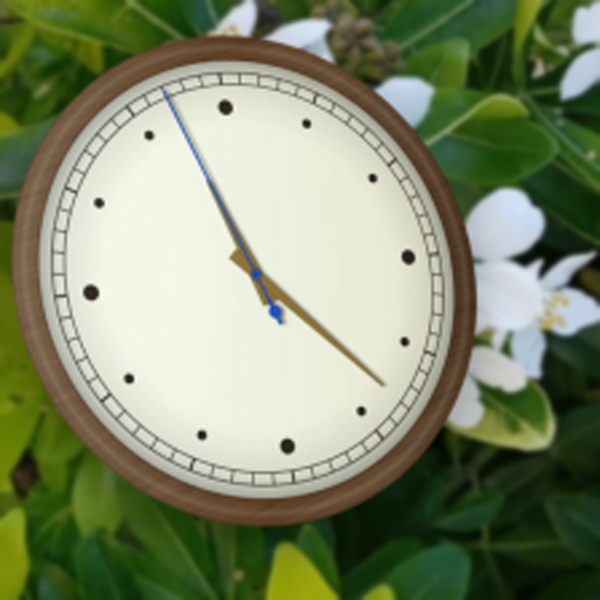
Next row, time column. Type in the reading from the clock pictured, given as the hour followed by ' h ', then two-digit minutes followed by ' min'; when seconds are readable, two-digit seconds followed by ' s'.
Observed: 11 h 22 min 57 s
